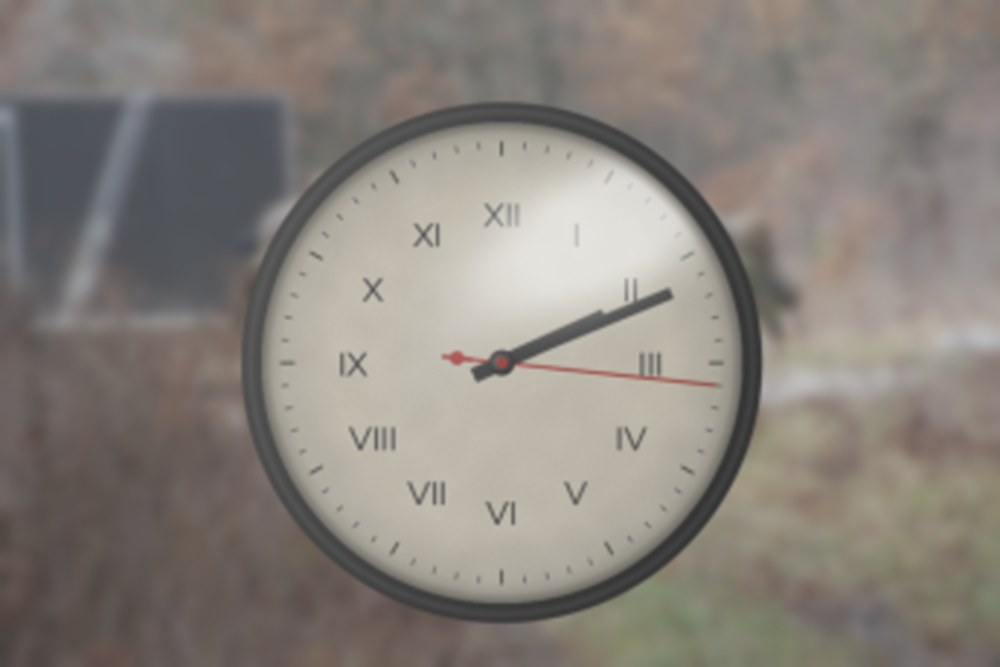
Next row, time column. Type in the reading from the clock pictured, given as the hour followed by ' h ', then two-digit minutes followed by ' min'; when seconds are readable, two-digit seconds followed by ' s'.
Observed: 2 h 11 min 16 s
